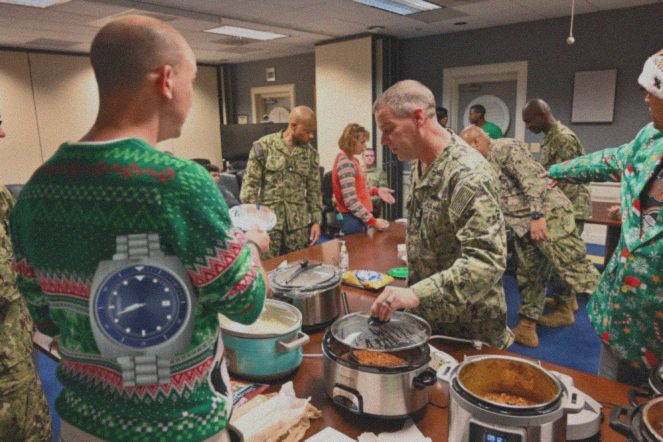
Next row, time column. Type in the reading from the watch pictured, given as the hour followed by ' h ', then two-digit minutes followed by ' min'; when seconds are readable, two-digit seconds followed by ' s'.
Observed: 8 h 42 min
